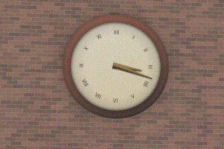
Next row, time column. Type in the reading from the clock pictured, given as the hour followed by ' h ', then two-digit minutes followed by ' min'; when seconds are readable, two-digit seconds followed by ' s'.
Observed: 3 h 18 min
